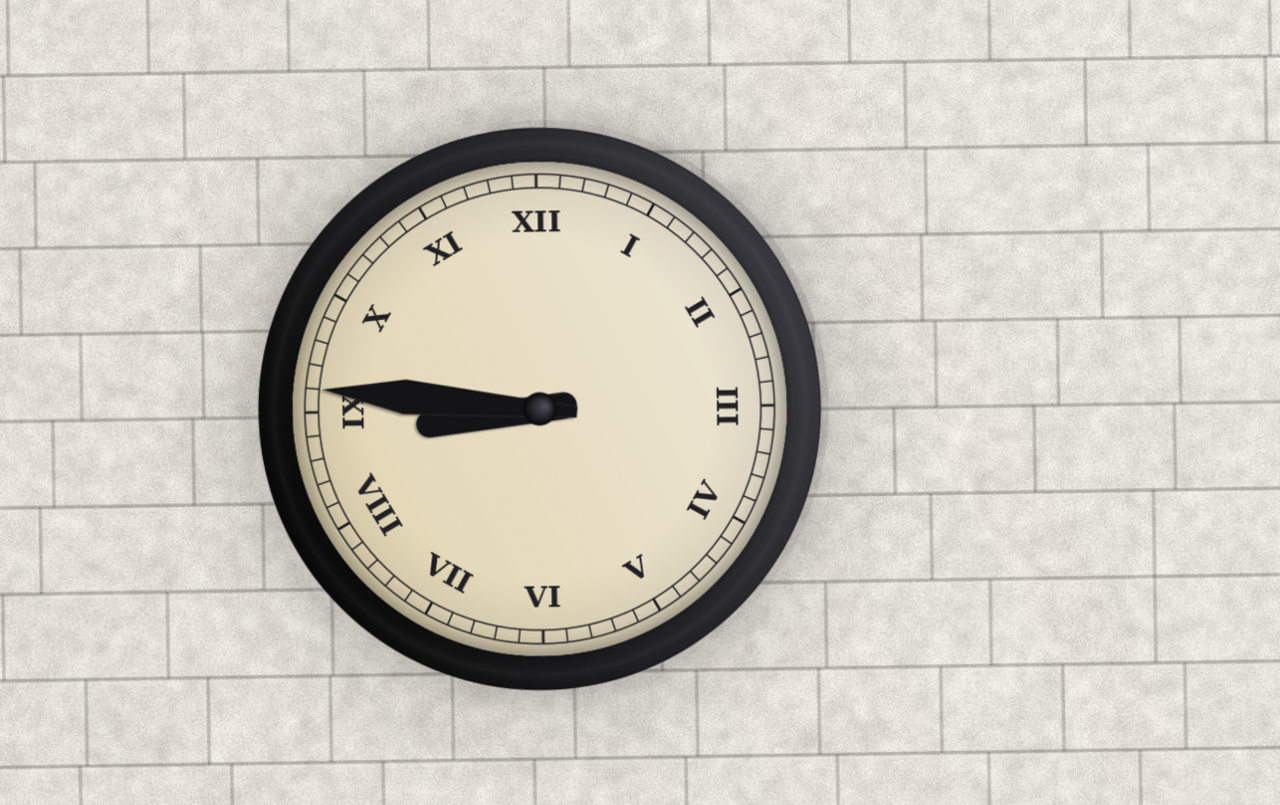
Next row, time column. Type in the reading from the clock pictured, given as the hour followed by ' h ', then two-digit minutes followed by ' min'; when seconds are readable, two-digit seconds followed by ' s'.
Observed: 8 h 46 min
